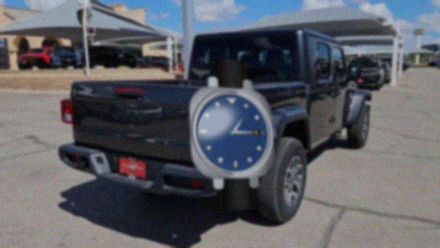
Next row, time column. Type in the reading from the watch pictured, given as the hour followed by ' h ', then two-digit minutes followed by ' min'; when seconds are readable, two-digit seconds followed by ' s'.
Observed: 1 h 15 min
